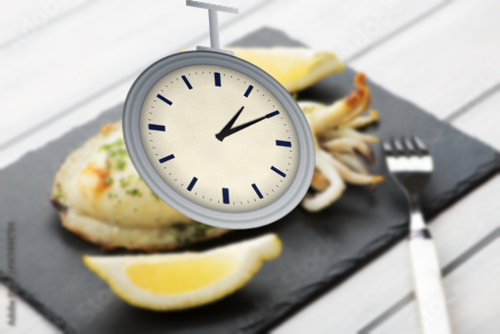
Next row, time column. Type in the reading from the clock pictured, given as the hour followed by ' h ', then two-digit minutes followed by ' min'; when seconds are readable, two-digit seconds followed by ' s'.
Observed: 1 h 10 min
